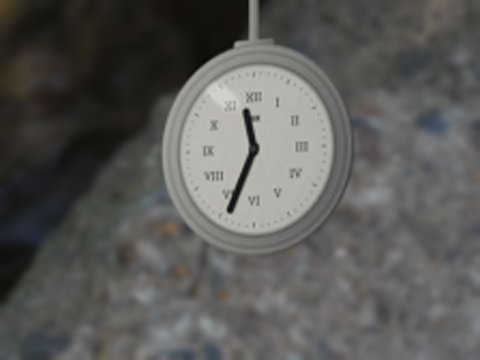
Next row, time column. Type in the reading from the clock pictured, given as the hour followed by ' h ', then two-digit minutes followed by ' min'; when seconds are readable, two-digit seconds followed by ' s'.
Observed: 11 h 34 min
